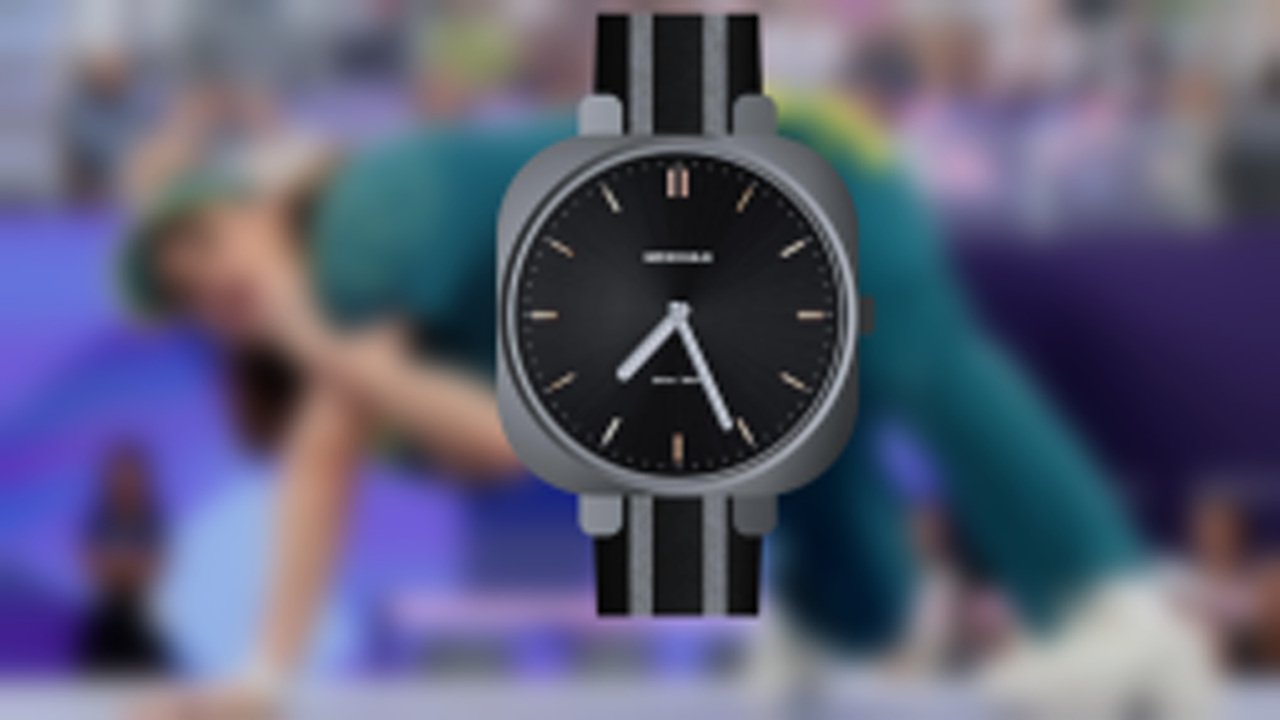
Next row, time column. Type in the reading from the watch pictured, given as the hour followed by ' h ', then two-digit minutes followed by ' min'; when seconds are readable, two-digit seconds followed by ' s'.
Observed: 7 h 26 min
